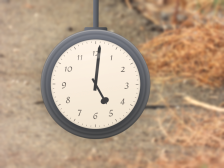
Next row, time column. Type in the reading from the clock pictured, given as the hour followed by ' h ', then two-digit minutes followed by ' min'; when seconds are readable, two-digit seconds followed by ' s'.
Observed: 5 h 01 min
